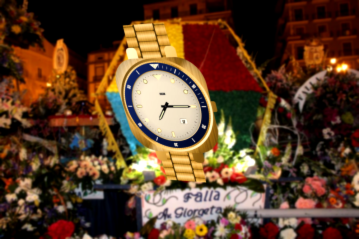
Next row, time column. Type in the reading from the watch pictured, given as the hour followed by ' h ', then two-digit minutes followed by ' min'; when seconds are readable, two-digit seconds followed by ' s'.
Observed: 7 h 15 min
